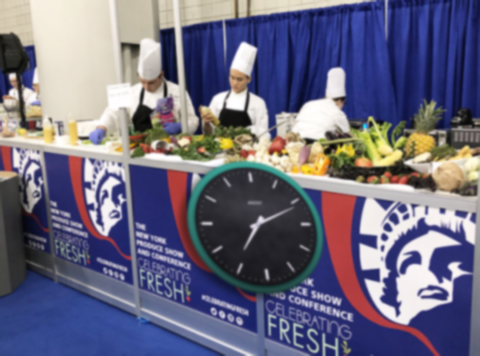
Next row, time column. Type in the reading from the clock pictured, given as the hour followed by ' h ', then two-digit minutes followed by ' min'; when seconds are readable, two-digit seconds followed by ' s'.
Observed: 7 h 11 min
